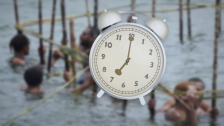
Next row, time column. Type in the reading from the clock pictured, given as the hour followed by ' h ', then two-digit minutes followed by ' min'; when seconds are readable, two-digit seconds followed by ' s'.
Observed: 7 h 00 min
